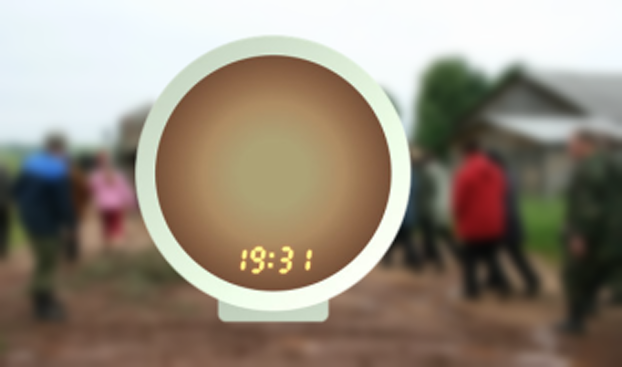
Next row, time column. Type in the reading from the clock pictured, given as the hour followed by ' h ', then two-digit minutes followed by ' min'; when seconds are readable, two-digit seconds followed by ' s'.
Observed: 19 h 31 min
